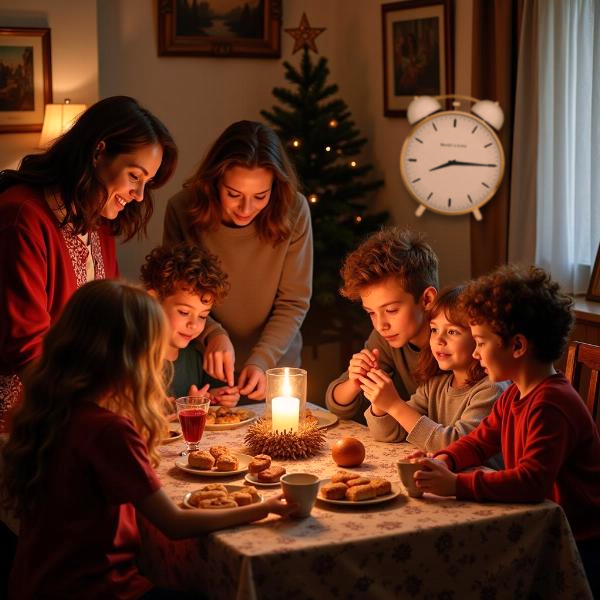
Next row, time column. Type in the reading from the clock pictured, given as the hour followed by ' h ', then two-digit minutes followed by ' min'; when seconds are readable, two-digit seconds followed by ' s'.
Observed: 8 h 15 min
